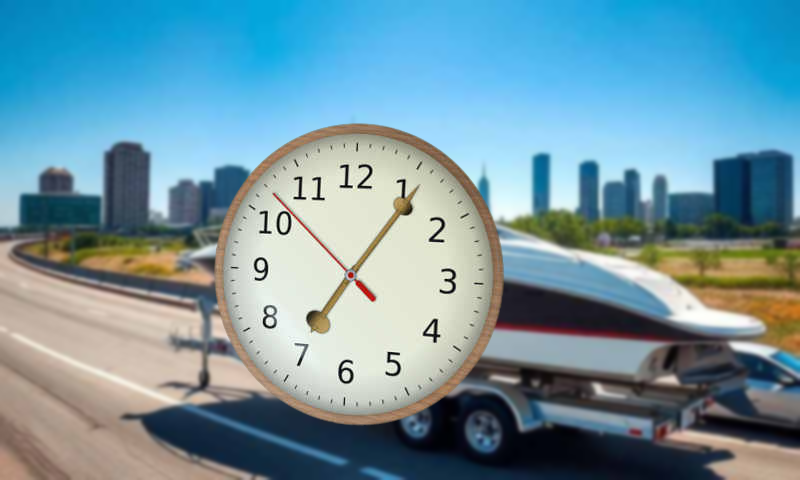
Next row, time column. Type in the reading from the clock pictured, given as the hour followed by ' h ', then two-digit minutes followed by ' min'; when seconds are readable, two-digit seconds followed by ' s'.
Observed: 7 h 05 min 52 s
